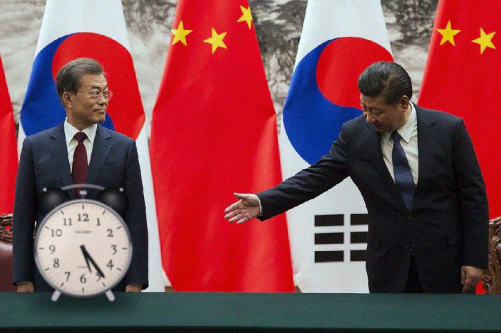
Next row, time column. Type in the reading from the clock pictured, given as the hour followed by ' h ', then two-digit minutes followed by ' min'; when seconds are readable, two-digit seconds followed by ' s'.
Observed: 5 h 24 min
